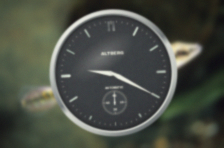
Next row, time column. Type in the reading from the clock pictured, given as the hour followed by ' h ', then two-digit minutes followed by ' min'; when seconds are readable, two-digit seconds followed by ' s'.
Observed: 9 h 20 min
